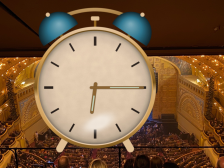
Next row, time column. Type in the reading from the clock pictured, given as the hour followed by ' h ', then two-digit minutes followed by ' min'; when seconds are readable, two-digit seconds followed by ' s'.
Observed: 6 h 15 min
